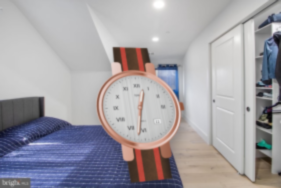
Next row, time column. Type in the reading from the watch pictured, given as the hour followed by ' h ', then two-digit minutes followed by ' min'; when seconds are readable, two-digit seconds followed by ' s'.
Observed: 12 h 32 min
